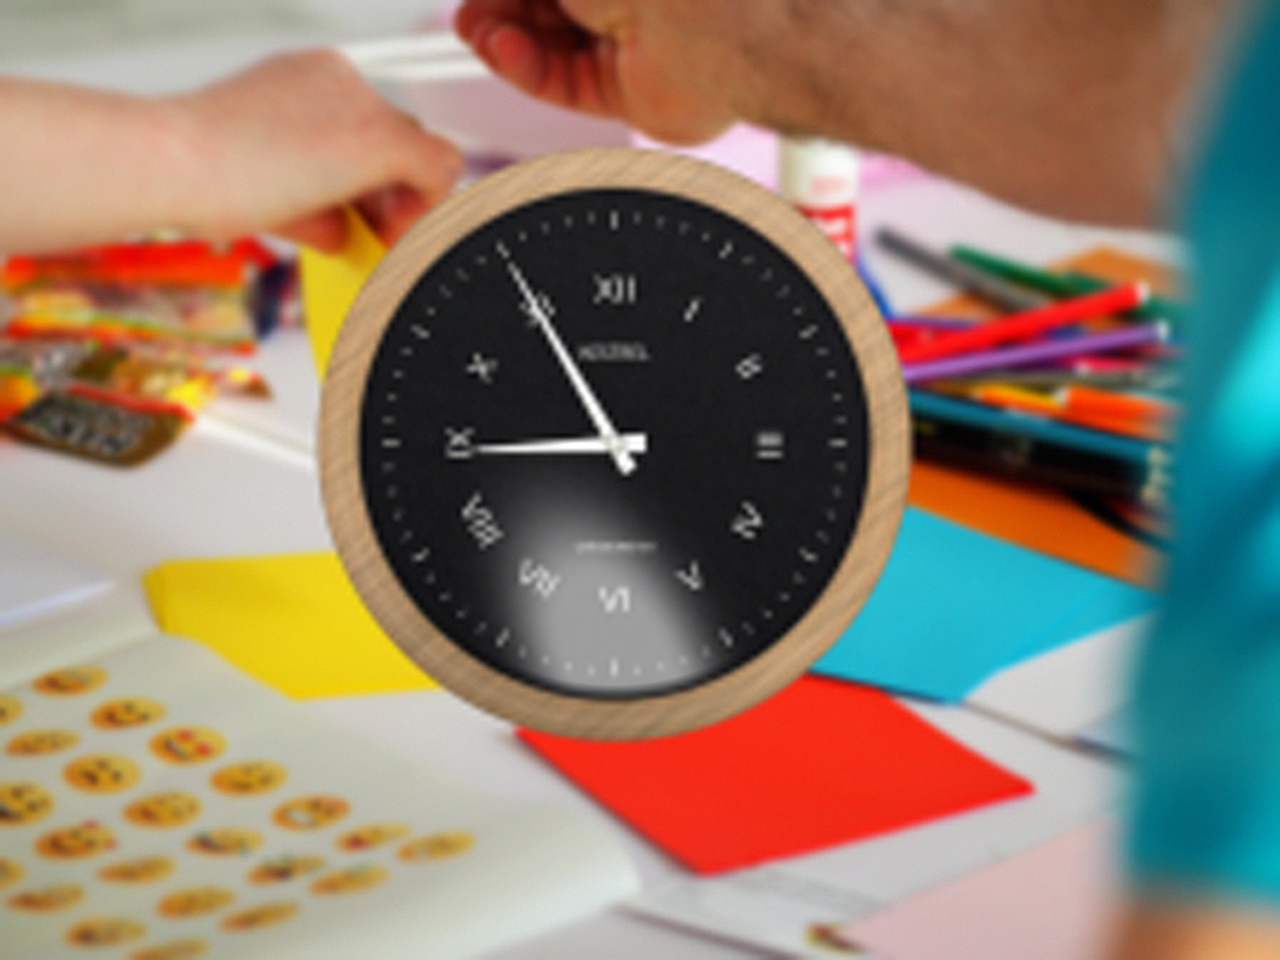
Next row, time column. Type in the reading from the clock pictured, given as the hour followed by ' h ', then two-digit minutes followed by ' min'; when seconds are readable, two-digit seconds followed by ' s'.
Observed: 8 h 55 min
